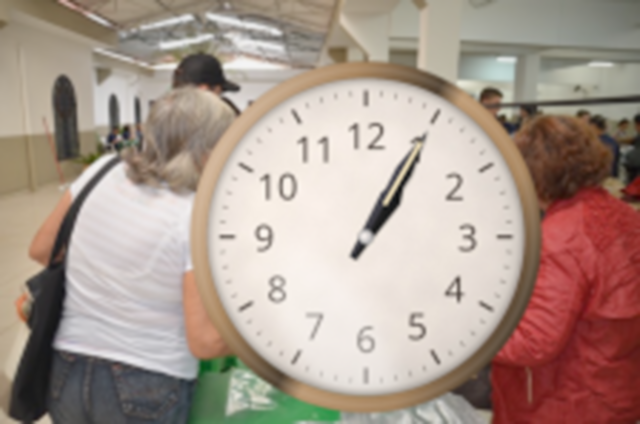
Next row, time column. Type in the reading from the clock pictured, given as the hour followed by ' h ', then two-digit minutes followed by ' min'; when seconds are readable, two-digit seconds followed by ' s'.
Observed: 1 h 05 min
